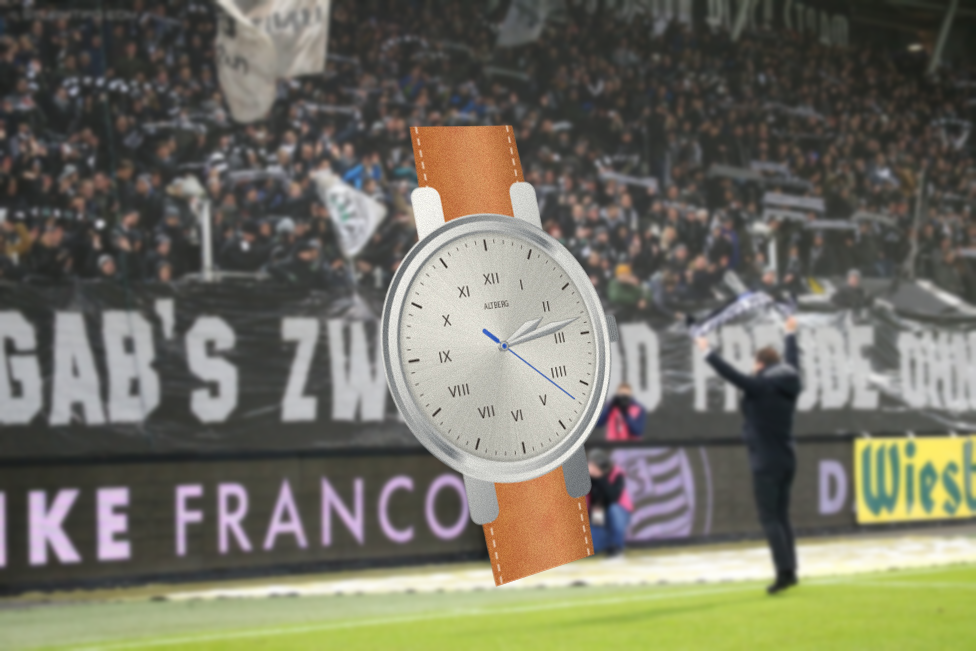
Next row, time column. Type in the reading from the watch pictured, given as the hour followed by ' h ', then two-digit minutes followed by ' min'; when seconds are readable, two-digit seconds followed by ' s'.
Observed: 2 h 13 min 22 s
